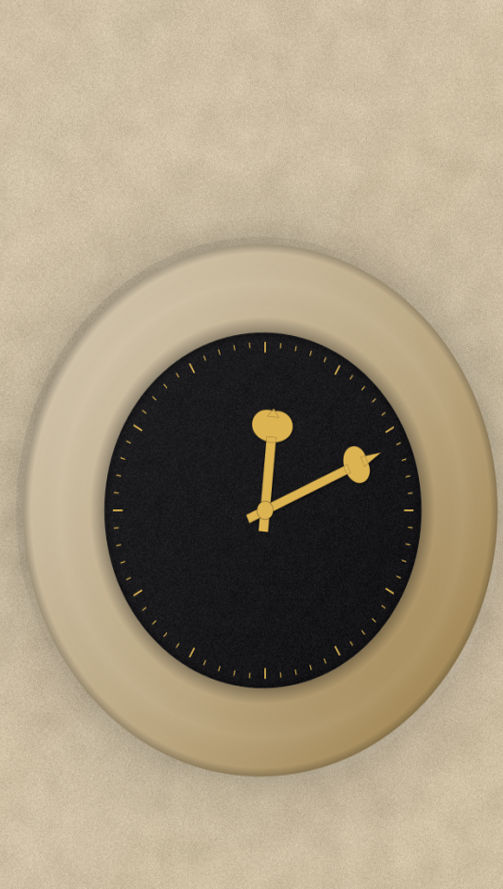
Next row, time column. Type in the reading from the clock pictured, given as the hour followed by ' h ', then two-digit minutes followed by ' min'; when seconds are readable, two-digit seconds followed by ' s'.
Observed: 12 h 11 min
